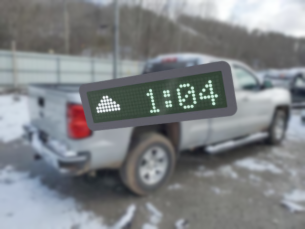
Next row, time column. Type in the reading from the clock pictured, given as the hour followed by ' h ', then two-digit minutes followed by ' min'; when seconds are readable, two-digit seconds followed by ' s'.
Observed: 1 h 04 min
